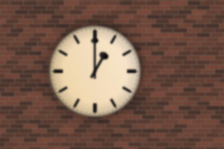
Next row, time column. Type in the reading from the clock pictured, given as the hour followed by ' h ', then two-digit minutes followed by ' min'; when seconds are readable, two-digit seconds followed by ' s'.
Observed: 1 h 00 min
